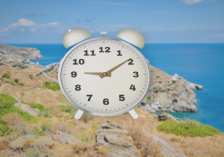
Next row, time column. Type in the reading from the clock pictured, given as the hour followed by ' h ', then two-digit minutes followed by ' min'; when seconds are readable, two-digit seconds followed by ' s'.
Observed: 9 h 09 min
